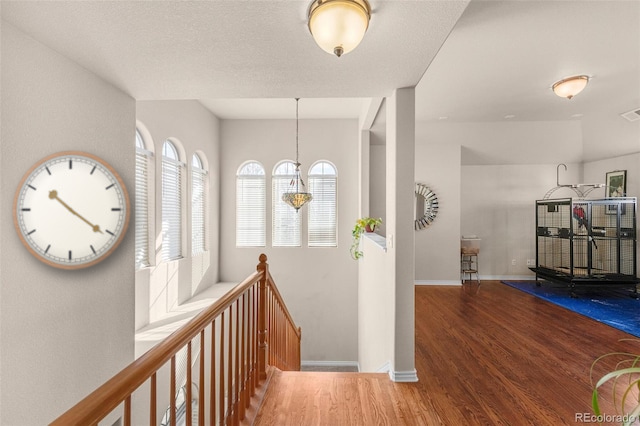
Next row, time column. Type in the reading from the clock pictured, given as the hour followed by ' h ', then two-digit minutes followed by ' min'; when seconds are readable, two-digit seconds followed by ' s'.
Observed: 10 h 21 min
